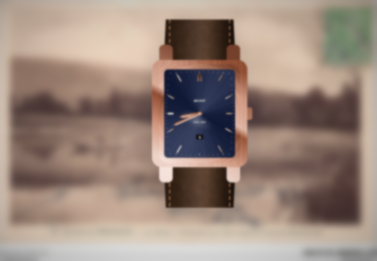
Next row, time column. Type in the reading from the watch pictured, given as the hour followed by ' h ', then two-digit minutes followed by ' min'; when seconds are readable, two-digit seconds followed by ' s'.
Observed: 8 h 41 min
